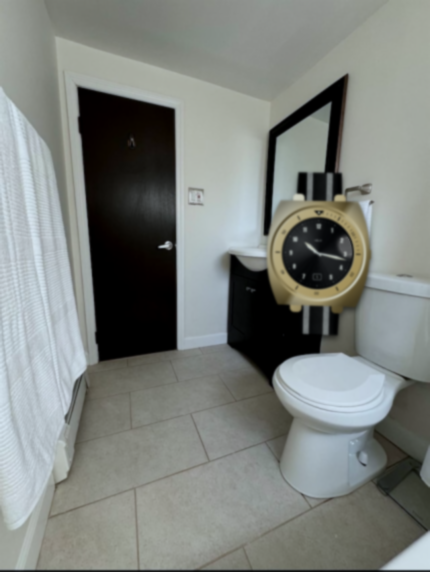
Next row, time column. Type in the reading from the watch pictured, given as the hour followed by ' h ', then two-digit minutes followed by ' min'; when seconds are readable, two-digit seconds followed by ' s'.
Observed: 10 h 17 min
